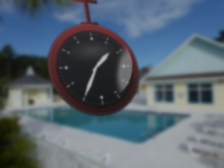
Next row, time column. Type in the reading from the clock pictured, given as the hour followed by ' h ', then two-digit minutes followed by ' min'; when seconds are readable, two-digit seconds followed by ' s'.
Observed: 1 h 35 min
